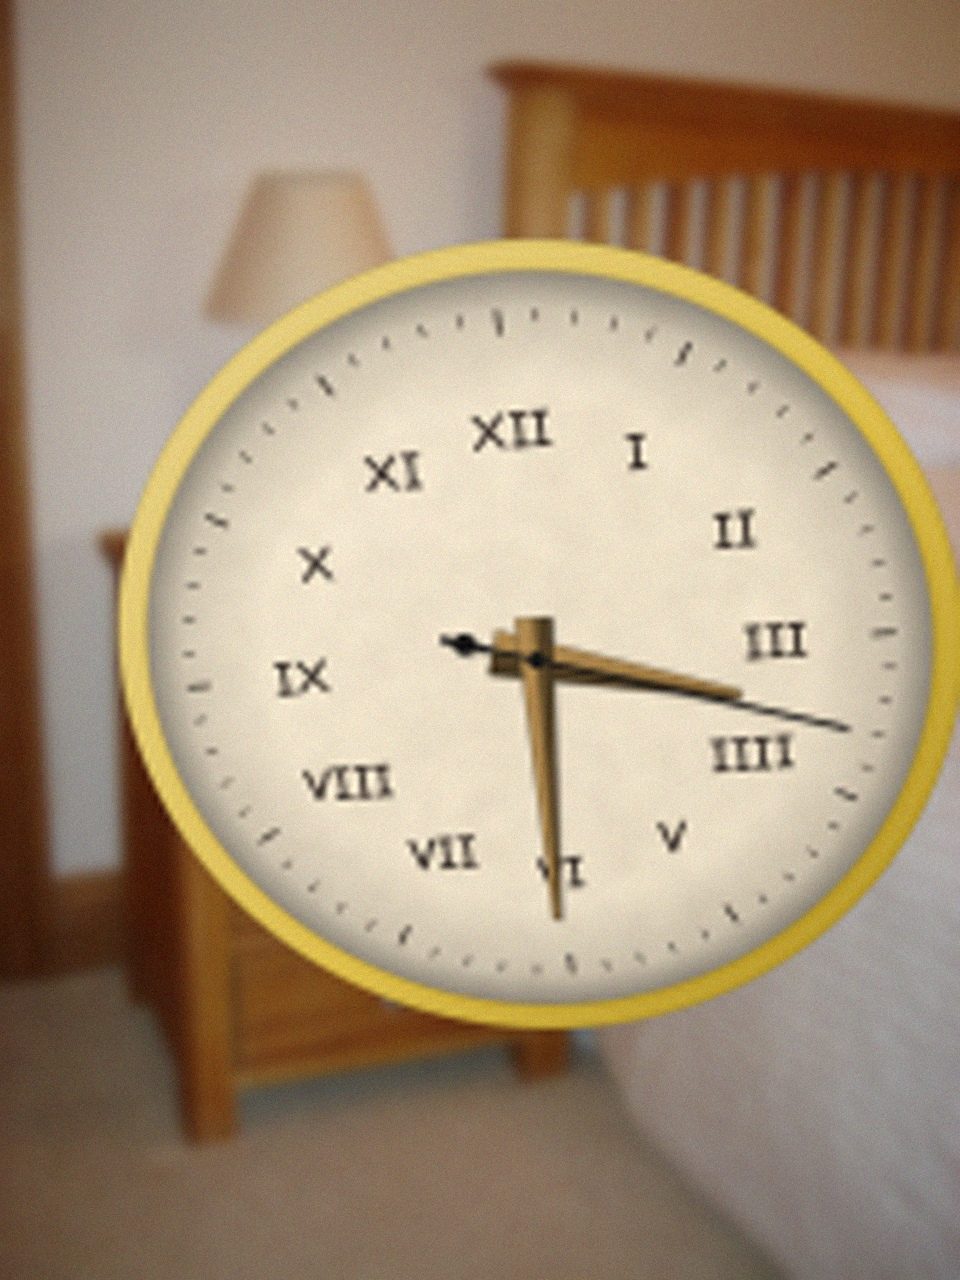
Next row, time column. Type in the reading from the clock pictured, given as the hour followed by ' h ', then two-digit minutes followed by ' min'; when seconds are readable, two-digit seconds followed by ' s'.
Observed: 3 h 30 min 18 s
